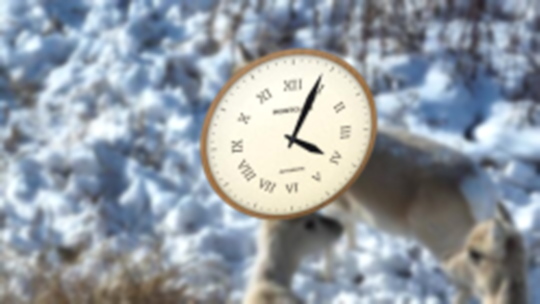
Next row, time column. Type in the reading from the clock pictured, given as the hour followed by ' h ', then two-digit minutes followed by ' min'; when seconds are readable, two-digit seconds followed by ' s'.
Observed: 4 h 04 min
